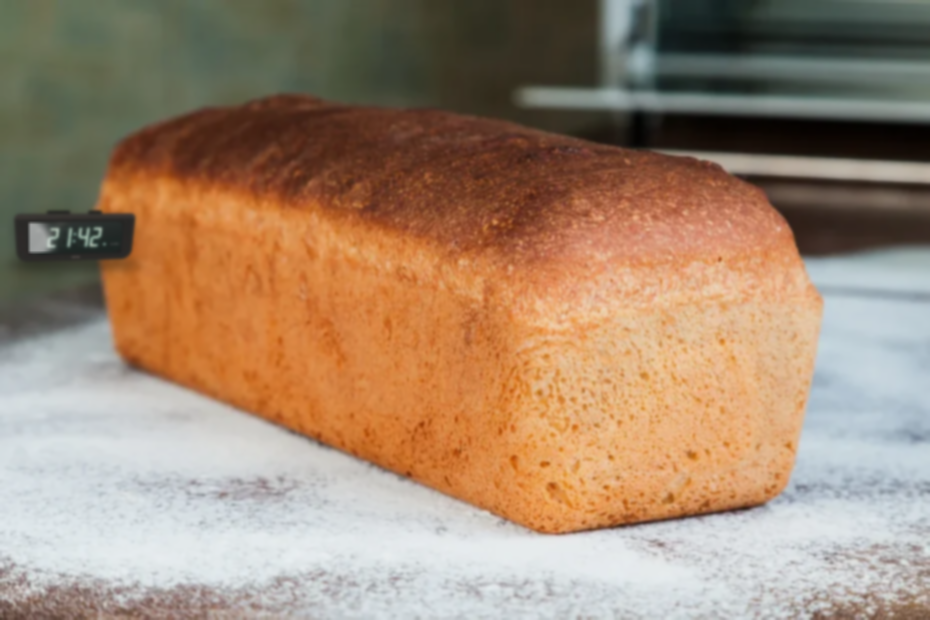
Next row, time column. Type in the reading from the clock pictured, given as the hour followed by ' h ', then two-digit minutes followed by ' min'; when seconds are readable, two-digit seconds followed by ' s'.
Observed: 21 h 42 min
